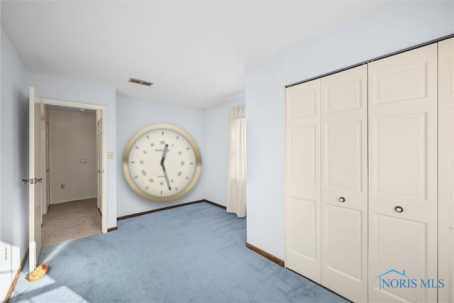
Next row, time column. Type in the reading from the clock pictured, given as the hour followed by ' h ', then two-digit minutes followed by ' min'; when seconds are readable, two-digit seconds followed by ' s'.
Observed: 12 h 27 min
